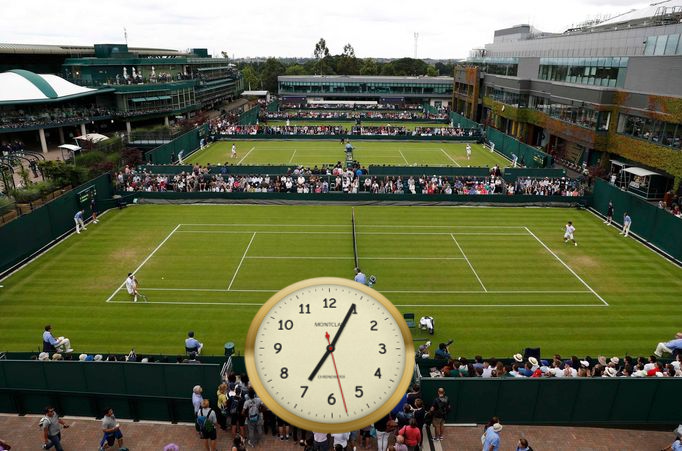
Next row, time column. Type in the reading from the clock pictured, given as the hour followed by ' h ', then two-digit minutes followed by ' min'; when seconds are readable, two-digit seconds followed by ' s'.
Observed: 7 h 04 min 28 s
